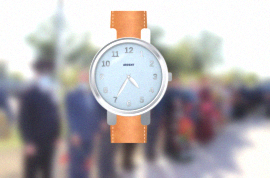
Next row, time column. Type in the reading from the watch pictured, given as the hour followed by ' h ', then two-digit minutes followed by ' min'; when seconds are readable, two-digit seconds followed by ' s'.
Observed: 4 h 35 min
